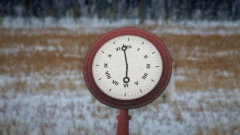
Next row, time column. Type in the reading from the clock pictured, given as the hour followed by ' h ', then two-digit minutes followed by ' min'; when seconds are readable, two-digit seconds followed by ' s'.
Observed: 5 h 58 min
